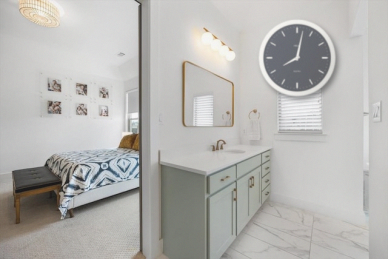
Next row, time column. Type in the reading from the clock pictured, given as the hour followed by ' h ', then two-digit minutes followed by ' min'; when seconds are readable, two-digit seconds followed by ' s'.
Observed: 8 h 02 min
